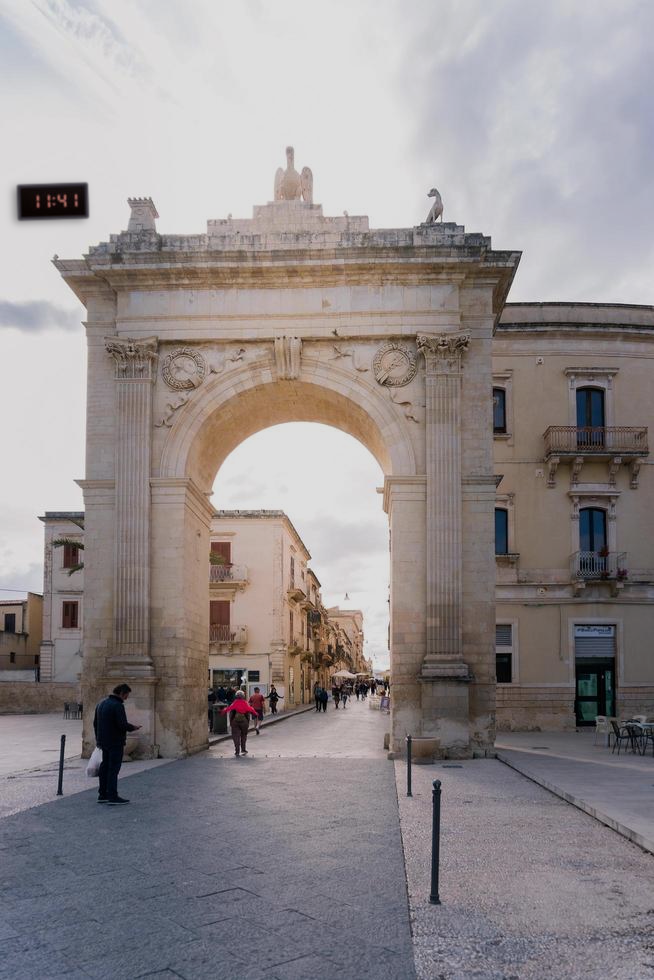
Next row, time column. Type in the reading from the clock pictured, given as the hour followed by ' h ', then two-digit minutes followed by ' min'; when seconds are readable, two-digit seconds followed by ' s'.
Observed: 11 h 41 min
